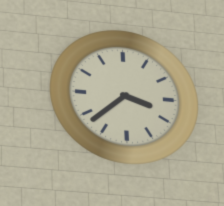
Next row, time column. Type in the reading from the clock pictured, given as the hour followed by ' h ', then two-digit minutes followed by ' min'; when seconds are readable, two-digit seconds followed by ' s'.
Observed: 3 h 38 min
